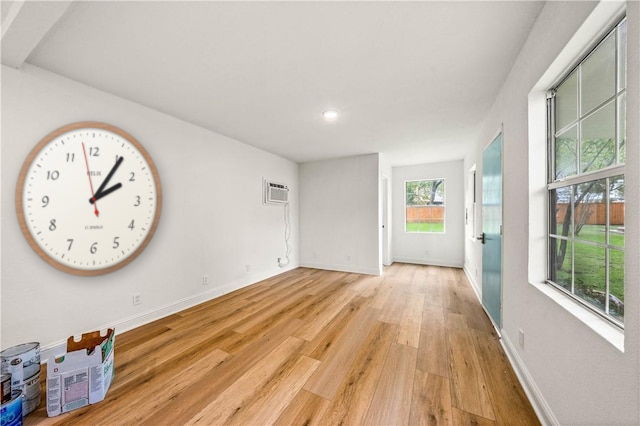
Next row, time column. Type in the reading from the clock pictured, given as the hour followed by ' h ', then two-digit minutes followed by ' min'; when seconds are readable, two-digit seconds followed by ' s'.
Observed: 2 h 05 min 58 s
